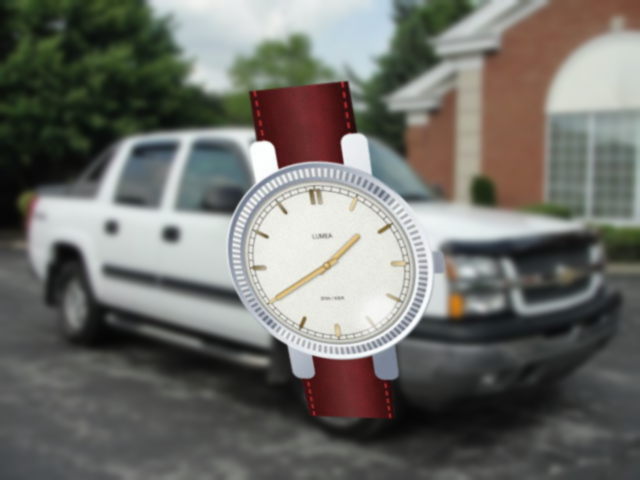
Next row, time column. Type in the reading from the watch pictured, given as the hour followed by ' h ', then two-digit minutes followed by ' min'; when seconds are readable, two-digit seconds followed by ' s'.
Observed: 1 h 40 min
